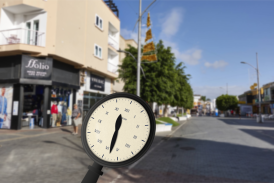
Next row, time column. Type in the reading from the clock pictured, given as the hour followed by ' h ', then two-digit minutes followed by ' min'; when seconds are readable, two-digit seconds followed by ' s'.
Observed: 11 h 28 min
